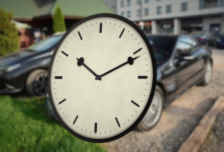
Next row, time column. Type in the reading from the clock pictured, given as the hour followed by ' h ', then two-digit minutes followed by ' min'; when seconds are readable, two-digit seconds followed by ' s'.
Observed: 10 h 11 min
